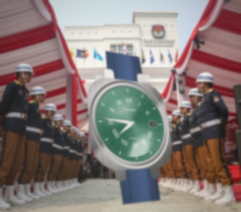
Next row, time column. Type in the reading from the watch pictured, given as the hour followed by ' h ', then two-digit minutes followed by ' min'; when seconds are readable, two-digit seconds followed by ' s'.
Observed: 7 h 46 min
